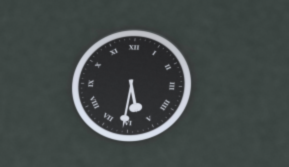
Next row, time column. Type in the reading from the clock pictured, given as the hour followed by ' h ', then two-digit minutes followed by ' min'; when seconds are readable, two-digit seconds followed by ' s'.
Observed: 5 h 31 min
